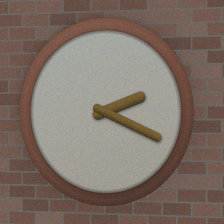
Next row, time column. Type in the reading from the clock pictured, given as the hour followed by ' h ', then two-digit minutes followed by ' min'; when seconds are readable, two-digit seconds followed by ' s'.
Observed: 2 h 19 min
